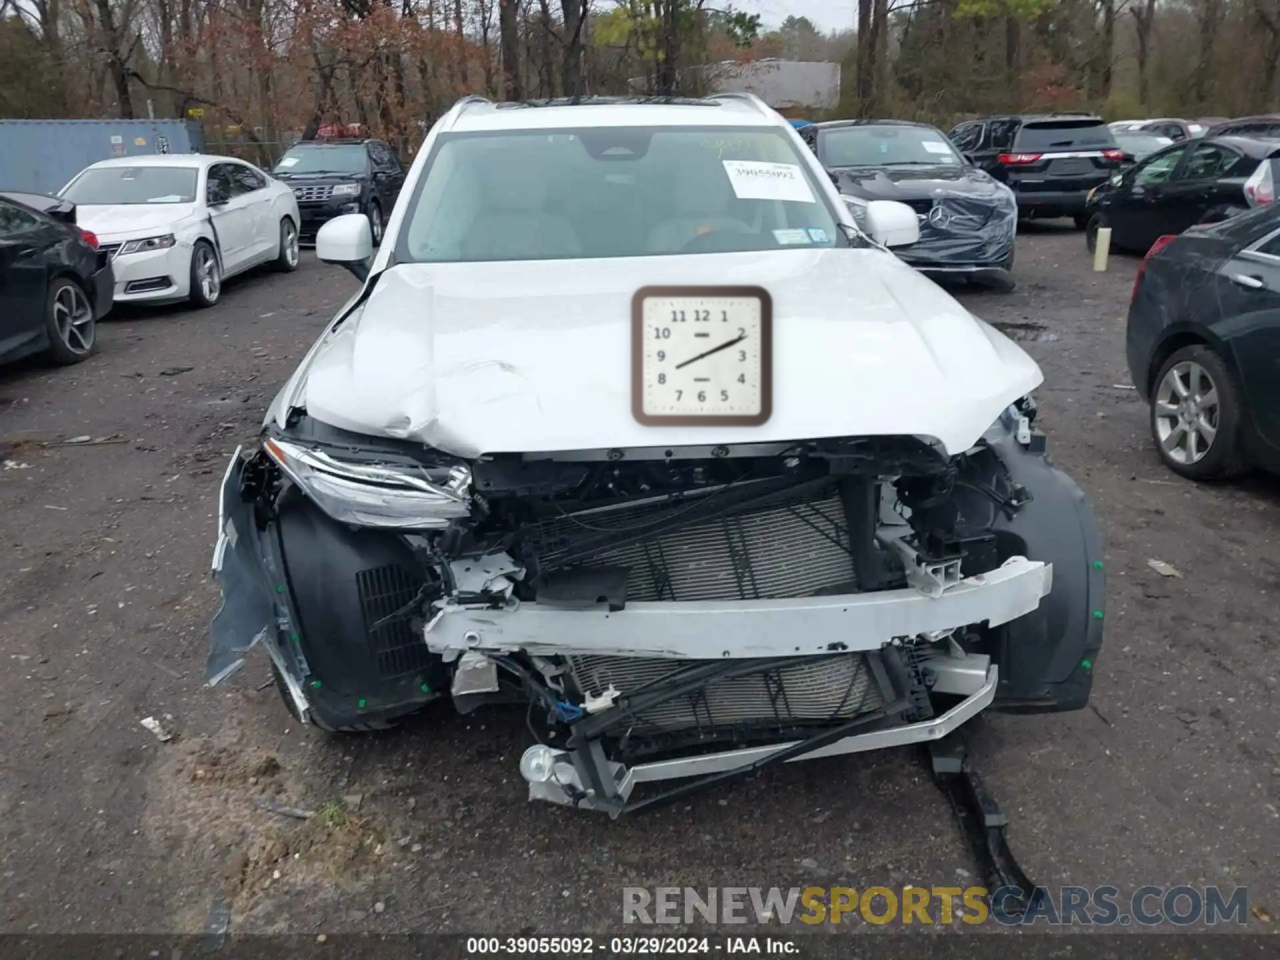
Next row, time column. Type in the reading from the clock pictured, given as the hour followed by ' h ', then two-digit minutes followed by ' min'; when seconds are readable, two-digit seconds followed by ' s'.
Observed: 8 h 11 min
